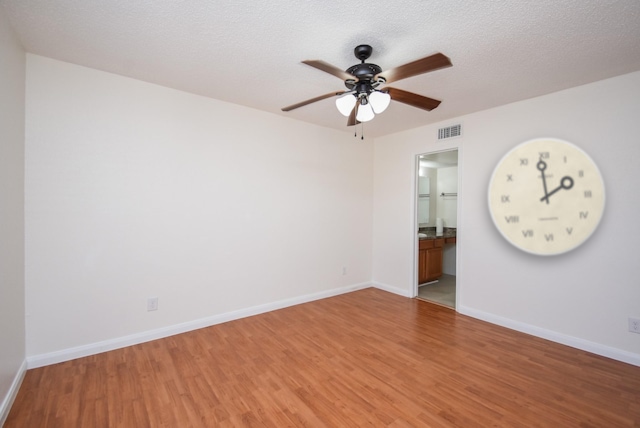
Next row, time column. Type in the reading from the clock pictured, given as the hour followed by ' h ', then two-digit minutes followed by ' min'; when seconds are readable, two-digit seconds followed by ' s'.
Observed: 1 h 59 min
